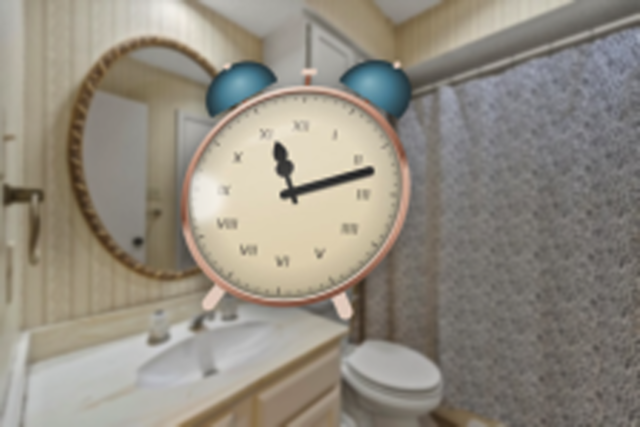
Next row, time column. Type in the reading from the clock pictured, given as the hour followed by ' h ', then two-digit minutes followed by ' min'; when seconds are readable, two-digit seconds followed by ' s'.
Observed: 11 h 12 min
